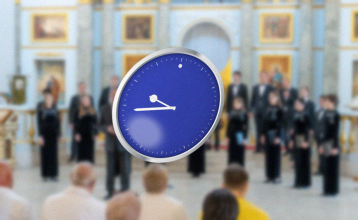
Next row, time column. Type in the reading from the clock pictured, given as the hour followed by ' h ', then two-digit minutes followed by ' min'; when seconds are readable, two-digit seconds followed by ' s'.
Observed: 9 h 44 min
